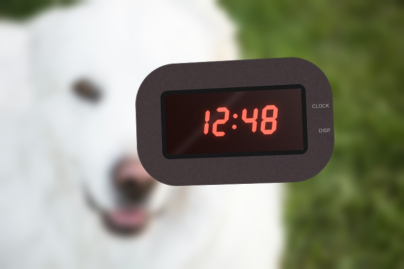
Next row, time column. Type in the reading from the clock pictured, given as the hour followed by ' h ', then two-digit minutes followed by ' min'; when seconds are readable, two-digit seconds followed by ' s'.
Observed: 12 h 48 min
